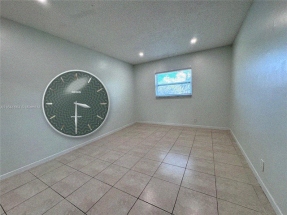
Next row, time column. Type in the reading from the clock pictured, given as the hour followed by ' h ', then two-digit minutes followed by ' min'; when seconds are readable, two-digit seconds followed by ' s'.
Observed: 3 h 30 min
